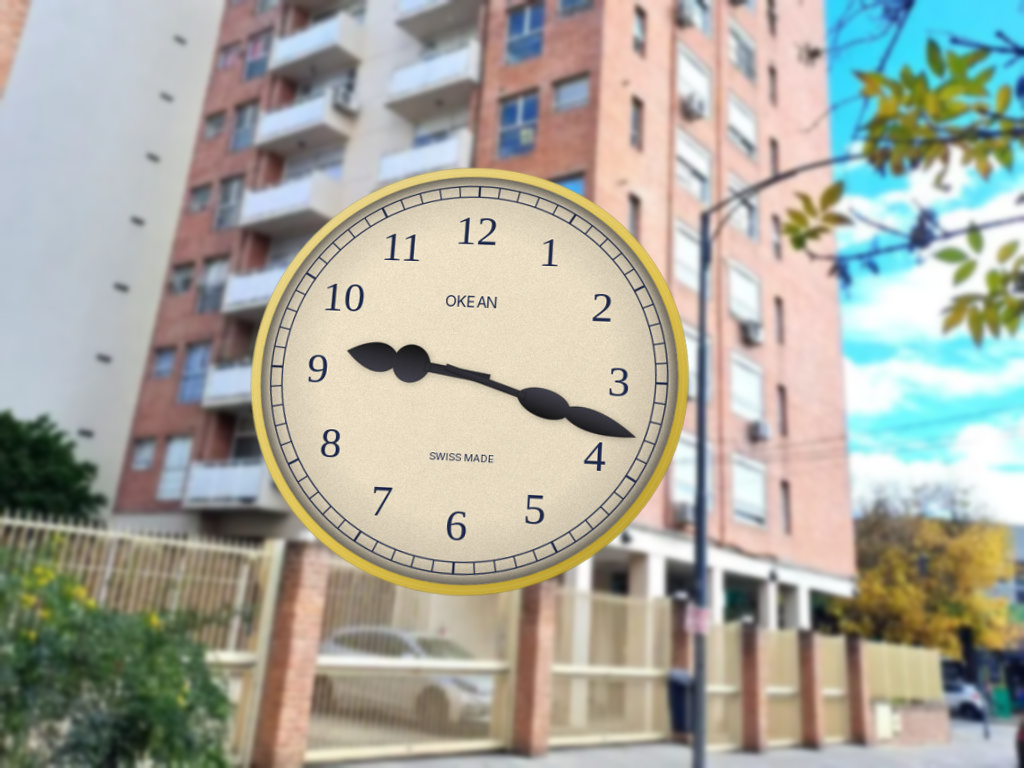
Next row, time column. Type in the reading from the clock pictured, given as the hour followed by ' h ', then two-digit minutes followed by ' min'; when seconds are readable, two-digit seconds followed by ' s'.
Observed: 9 h 18 min
